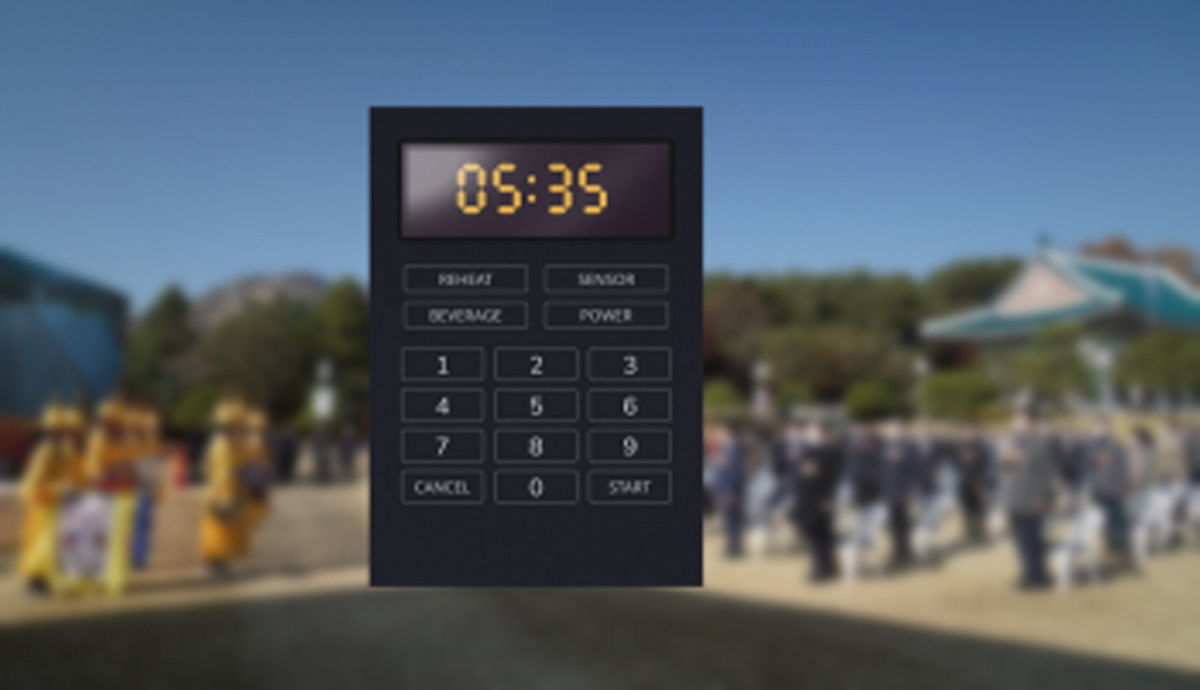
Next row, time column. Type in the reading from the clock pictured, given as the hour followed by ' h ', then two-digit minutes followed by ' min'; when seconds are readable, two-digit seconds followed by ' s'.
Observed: 5 h 35 min
